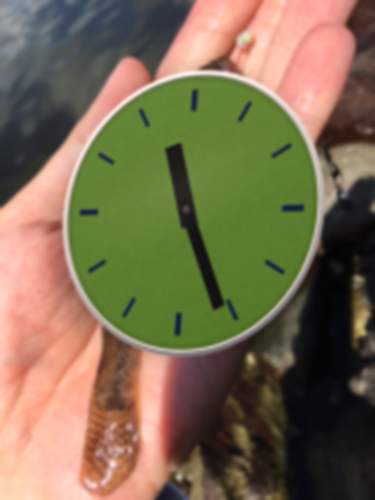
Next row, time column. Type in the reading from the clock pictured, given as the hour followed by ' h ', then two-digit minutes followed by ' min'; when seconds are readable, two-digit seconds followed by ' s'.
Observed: 11 h 26 min
